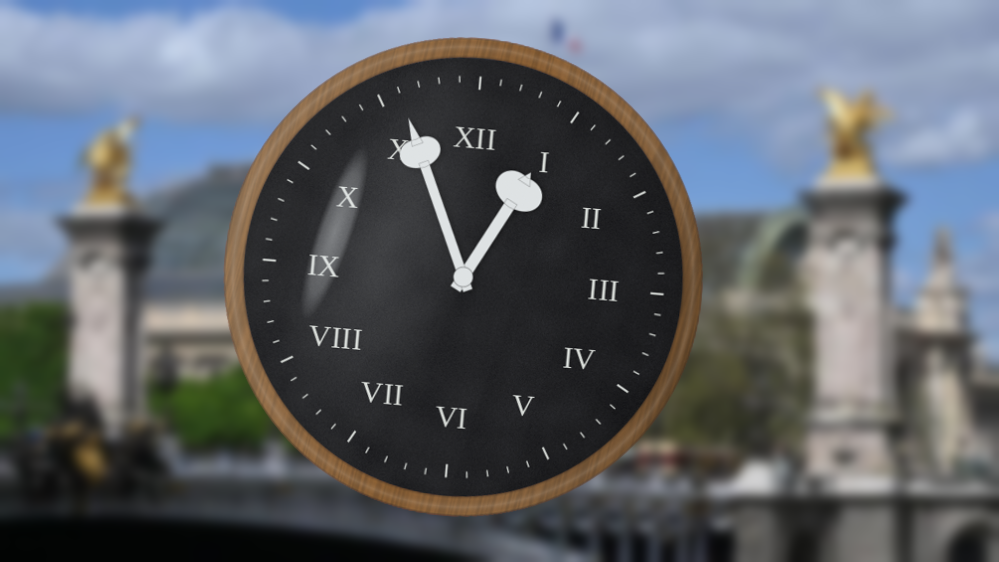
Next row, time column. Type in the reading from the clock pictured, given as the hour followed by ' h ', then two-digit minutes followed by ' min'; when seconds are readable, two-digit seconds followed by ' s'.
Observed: 12 h 56 min
